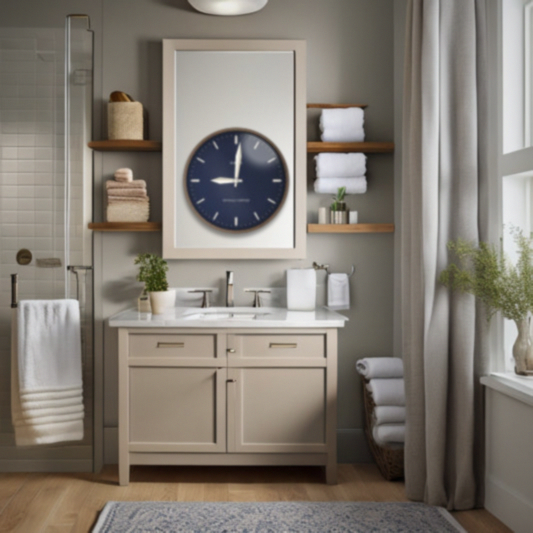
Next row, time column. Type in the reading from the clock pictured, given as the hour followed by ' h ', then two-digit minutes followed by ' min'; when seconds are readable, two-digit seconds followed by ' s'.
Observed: 9 h 01 min
